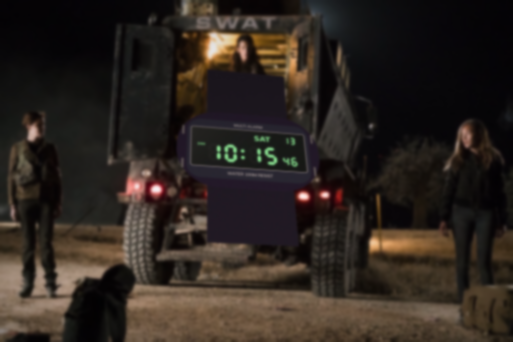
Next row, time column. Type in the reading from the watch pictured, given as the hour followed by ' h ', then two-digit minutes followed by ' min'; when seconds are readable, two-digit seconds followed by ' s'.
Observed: 10 h 15 min
